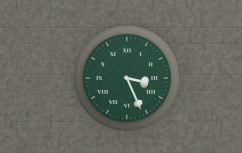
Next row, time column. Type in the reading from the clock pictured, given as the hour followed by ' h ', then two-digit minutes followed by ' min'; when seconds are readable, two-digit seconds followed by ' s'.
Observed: 3 h 26 min
